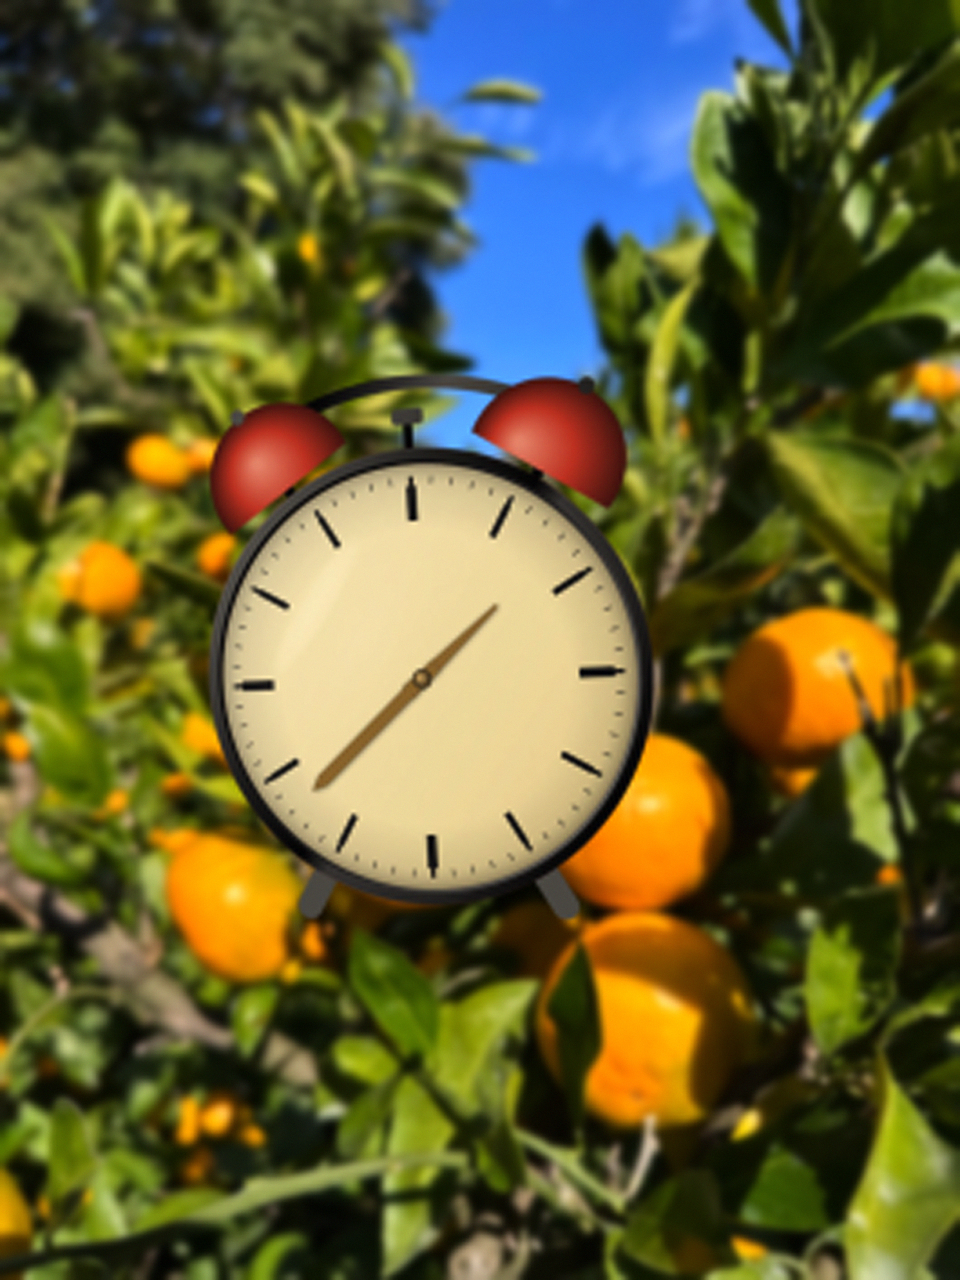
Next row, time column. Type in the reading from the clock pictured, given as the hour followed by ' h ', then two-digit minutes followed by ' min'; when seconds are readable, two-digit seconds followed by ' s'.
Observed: 1 h 38 min
